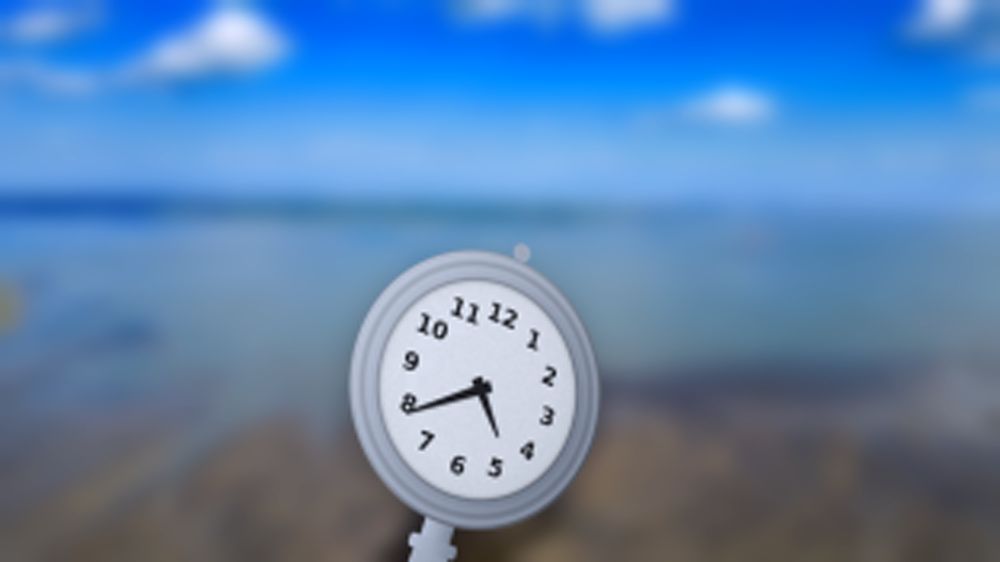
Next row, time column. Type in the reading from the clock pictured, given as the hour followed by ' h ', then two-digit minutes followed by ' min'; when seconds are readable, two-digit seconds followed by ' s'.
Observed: 4 h 39 min
